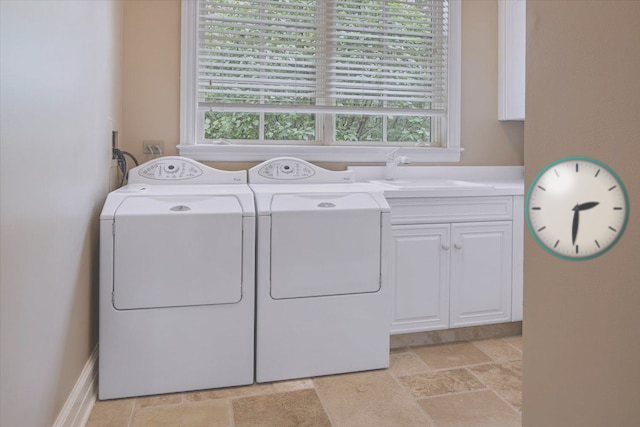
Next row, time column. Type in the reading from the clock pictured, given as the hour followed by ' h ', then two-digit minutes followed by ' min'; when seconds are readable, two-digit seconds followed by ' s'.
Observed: 2 h 31 min
